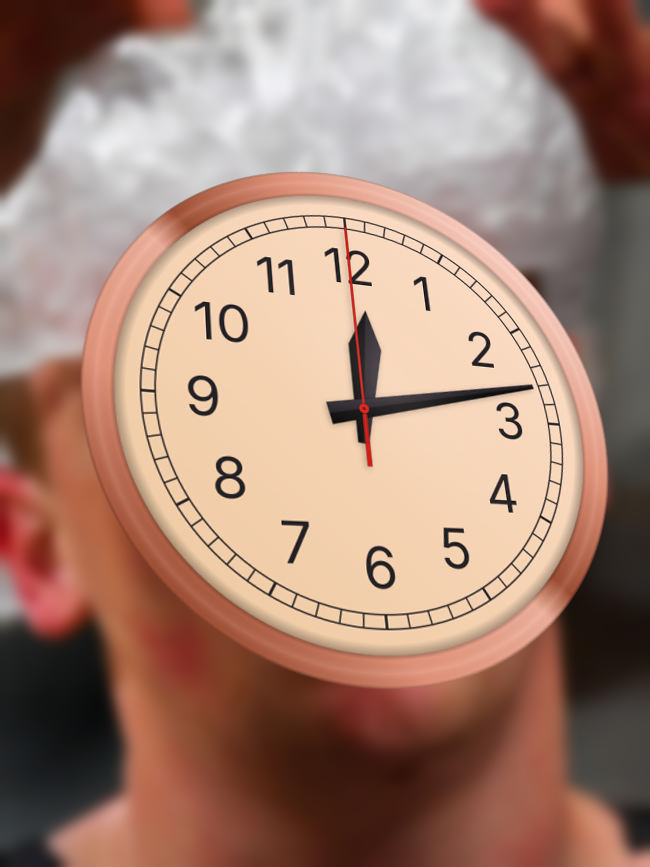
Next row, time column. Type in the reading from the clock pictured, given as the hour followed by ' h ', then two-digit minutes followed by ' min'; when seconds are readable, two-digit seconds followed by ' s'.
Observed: 12 h 13 min 00 s
